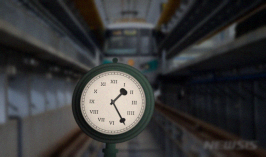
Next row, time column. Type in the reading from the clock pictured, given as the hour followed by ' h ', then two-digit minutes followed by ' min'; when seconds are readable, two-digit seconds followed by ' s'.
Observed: 1 h 25 min
